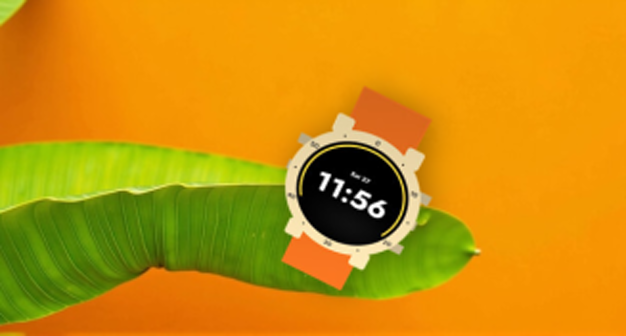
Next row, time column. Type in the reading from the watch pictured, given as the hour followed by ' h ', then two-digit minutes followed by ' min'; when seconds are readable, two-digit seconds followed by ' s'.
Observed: 11 h 56 min
